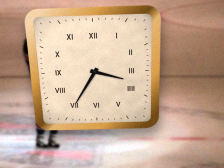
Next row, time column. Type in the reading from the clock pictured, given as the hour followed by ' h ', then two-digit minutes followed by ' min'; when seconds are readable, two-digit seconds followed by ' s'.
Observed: 3 h 35 min
